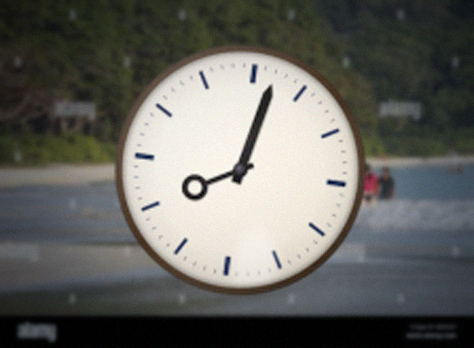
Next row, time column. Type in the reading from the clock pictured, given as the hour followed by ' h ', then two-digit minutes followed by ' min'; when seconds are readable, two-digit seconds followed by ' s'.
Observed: 8 h 02 min
